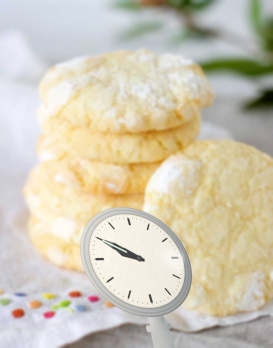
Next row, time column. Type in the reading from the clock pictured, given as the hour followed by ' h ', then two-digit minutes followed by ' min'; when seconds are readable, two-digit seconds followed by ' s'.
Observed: 9 h 50 min
